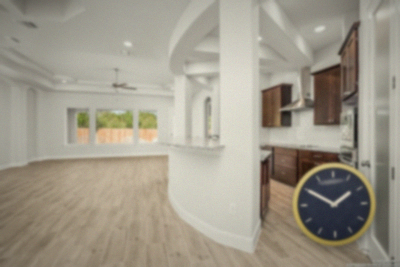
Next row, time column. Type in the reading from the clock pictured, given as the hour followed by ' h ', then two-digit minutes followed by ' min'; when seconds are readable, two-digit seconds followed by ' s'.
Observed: 1 h 50 min
